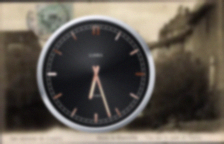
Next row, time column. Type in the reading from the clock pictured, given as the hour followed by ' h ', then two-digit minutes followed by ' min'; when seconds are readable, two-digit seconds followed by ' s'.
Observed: 6 h 27 min
